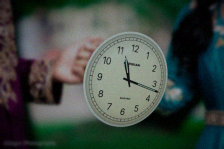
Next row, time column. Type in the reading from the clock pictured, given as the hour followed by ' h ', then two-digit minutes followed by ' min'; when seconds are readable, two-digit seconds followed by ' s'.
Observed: 11 h 17 min
